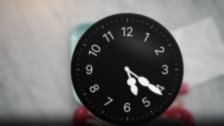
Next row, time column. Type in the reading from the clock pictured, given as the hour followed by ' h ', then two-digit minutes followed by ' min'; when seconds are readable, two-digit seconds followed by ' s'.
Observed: 5 h 21 min
